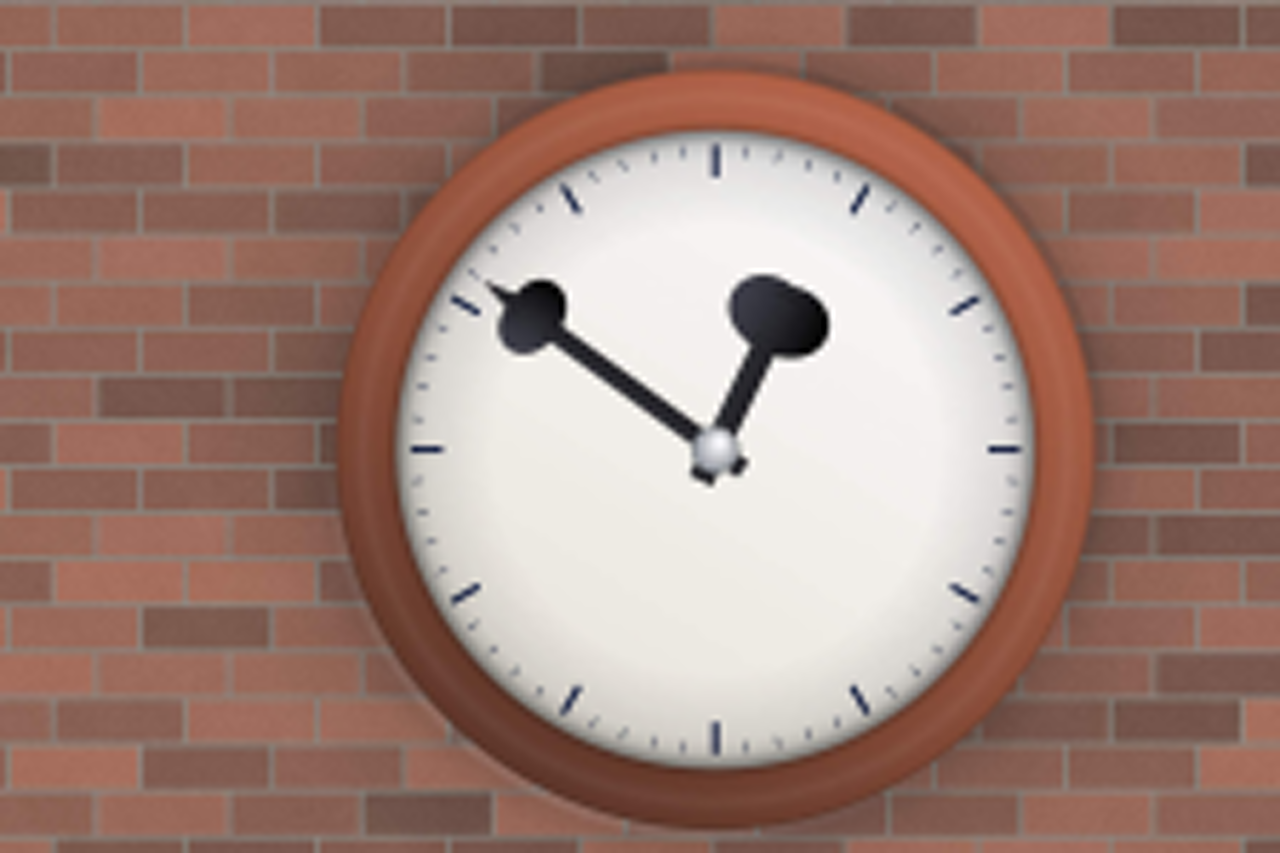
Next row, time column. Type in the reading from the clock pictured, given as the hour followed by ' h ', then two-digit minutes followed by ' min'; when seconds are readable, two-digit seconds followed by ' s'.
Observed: 12 h 51 min
